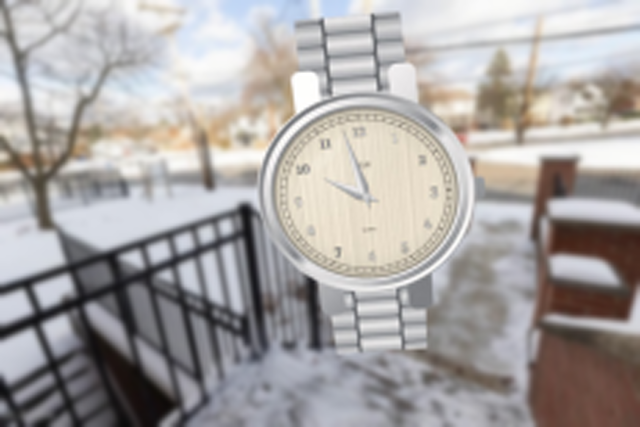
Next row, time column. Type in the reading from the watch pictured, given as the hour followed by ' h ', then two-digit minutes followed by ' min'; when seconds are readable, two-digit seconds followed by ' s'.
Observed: 9 h 58 min
